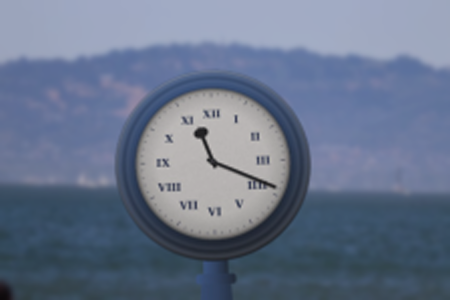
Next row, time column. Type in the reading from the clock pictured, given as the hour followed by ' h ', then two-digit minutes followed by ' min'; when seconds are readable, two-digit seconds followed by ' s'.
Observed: 11 h 19 min
